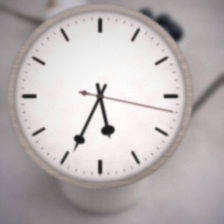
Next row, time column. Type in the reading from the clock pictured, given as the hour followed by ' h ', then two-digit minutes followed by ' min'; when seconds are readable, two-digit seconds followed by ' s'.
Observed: 5 h 34 min 17 s
